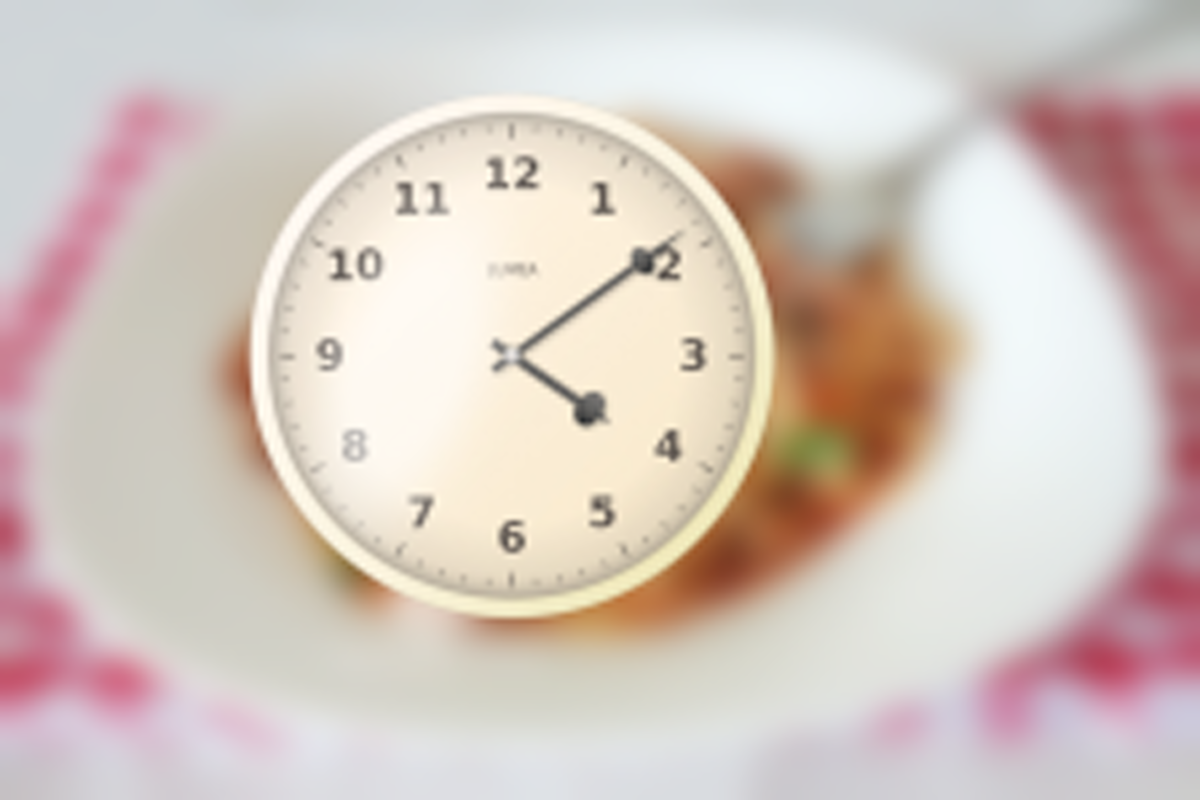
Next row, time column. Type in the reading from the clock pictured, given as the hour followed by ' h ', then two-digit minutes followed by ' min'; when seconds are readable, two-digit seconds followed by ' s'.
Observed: 4 h 09 min
